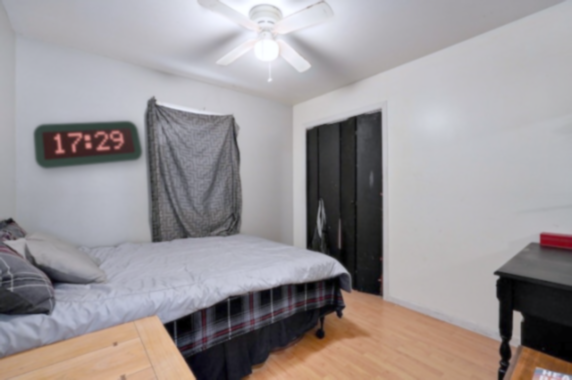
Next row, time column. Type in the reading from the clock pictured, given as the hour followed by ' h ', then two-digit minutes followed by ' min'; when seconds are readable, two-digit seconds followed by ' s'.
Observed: 17 h 29 min
